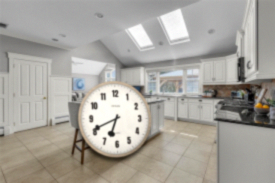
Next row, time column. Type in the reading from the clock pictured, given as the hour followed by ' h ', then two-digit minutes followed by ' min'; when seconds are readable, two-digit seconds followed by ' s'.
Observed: 6 h 41 min
